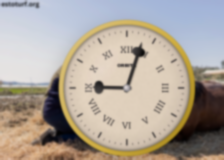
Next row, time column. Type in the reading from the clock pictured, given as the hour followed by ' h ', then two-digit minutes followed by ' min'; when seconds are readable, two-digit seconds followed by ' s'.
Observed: 9 h 03 min
